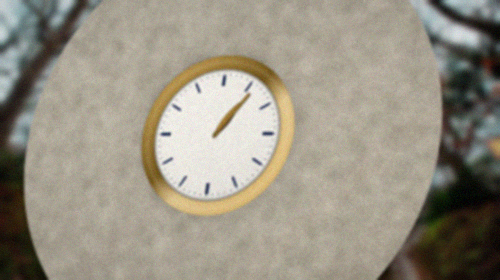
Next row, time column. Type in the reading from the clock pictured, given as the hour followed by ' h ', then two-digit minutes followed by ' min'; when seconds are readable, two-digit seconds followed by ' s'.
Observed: 1 h 06 min
